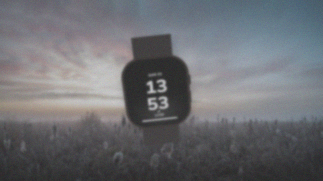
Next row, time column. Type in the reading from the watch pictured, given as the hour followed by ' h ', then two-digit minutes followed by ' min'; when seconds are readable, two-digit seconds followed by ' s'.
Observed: 13 h 53 min
